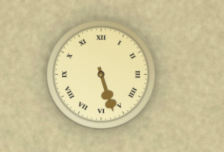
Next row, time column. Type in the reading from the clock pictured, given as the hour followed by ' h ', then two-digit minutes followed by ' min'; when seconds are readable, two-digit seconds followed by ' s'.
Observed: 5 h 27 min
